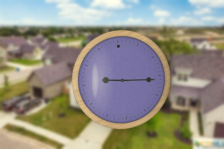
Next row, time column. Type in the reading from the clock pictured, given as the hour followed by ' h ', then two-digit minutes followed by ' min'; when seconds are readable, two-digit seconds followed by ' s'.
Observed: 9 h 16 min
